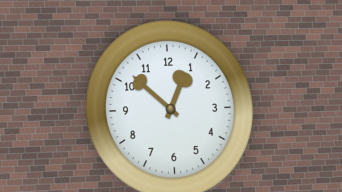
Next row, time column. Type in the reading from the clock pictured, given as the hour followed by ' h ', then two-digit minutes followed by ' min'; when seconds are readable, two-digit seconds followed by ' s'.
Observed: 12 h 52 min
